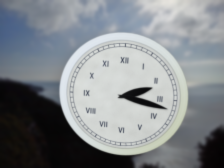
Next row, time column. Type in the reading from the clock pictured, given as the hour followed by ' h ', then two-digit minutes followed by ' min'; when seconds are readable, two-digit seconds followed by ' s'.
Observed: 2 h 17 min
